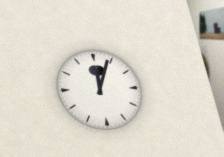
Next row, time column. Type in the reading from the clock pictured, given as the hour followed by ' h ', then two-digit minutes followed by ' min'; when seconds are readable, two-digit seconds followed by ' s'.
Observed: 12 h 04 min
